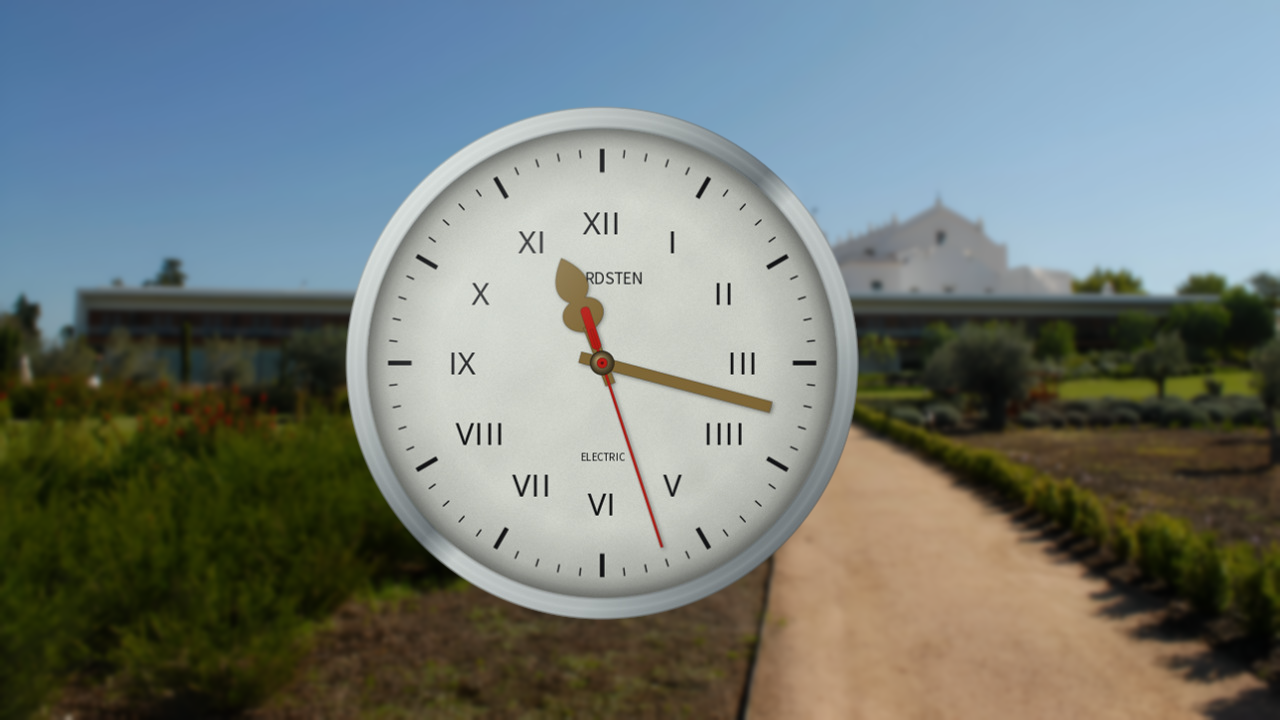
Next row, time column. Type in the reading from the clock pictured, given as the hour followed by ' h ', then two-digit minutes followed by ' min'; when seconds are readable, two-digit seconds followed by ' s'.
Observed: 11 h 17 min 27 s
